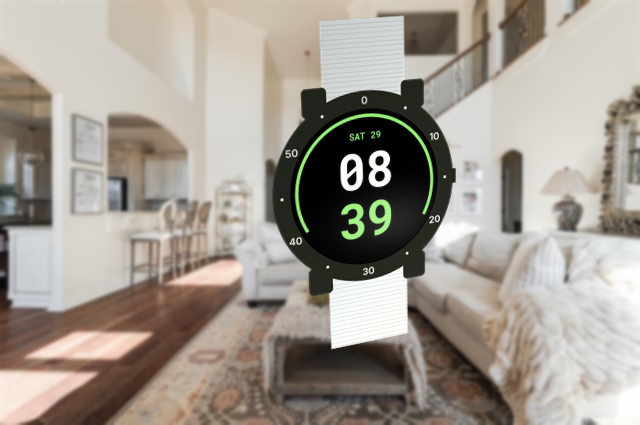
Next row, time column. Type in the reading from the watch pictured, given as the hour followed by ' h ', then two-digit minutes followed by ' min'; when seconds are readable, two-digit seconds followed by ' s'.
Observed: 8 h 39 min
